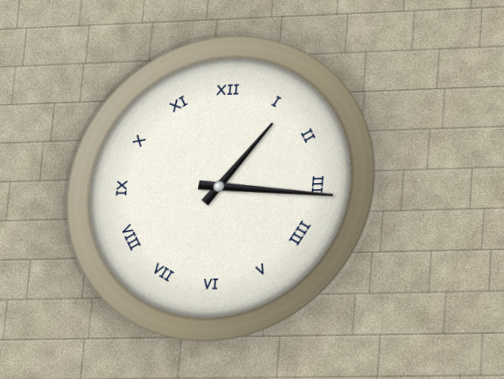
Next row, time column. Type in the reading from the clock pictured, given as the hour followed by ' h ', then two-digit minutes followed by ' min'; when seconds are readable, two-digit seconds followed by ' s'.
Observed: 1 h 16 min
